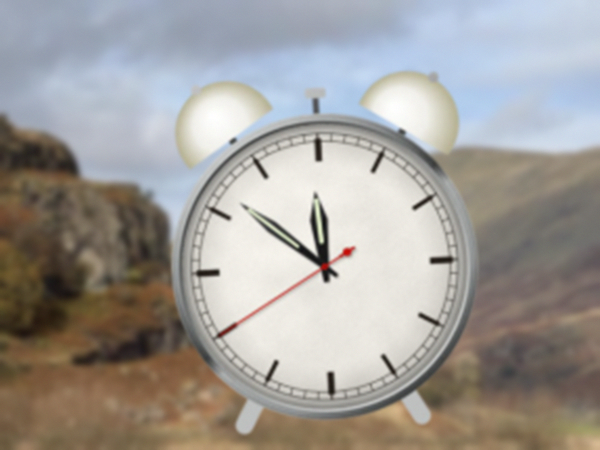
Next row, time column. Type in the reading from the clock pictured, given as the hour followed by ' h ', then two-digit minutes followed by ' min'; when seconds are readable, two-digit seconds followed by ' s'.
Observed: 11 h 51 min 40 s
